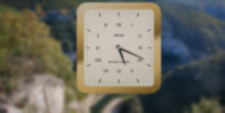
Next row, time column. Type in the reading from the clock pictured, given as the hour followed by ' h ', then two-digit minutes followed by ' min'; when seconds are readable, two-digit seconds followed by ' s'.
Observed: 5 h 19 min
